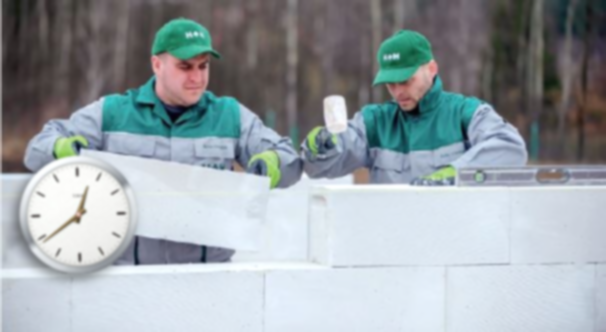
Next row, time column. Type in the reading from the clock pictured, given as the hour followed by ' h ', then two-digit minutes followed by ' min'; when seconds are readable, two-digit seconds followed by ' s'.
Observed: 12 h 39 min
